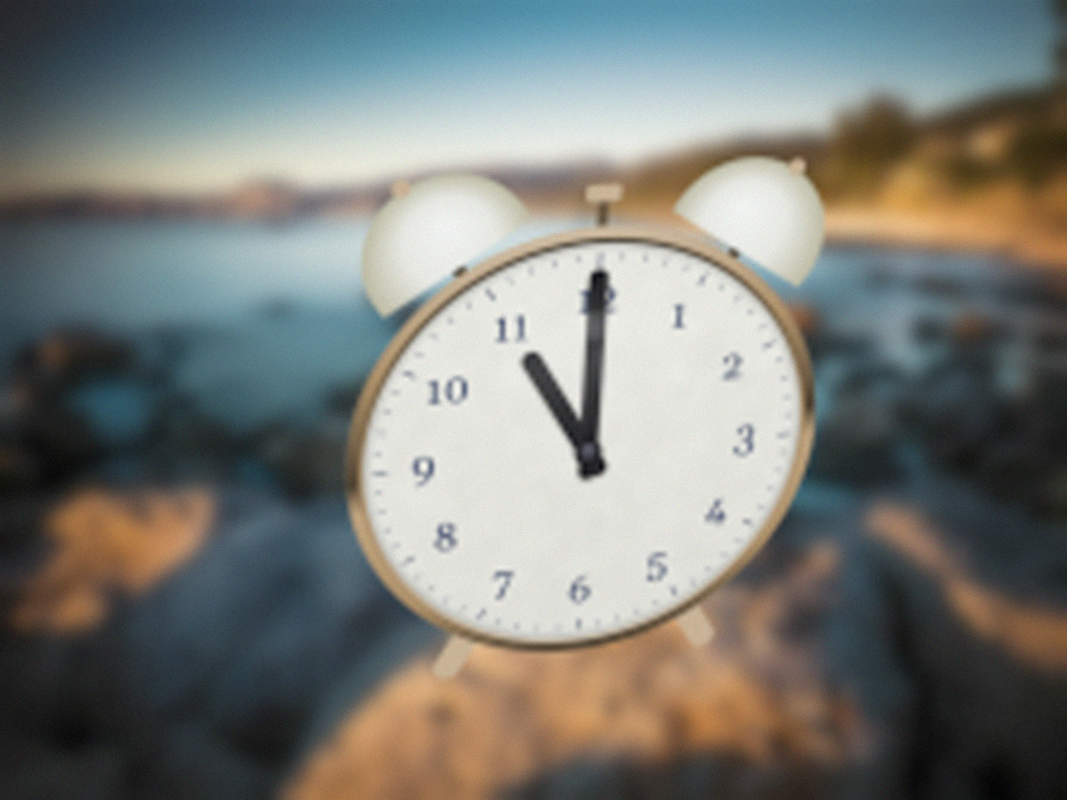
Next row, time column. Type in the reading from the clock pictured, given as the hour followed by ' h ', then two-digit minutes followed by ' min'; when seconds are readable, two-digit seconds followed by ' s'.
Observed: 11 h 00 min
